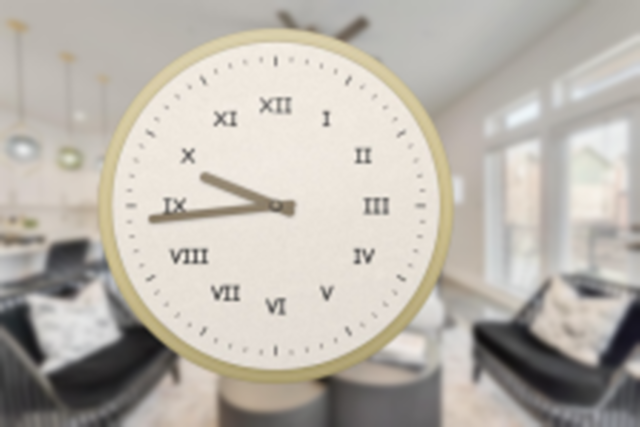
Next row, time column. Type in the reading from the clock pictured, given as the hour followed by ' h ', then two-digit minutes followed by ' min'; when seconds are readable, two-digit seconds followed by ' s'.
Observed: 9 h 44 min
